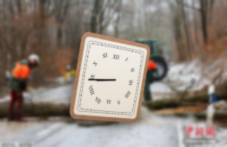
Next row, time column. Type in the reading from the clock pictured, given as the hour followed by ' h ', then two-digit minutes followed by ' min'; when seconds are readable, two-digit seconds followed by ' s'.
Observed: 8 h 44 min
